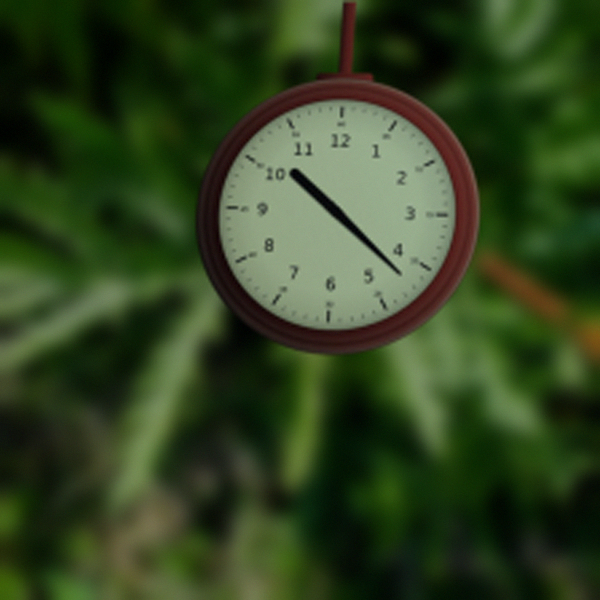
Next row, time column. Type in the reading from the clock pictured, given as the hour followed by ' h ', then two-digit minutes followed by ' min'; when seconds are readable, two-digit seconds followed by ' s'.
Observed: 10 h 22 min
